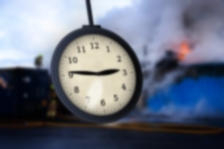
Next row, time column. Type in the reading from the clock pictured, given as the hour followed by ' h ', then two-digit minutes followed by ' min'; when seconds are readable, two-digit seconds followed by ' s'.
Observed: 2 h 46 min
